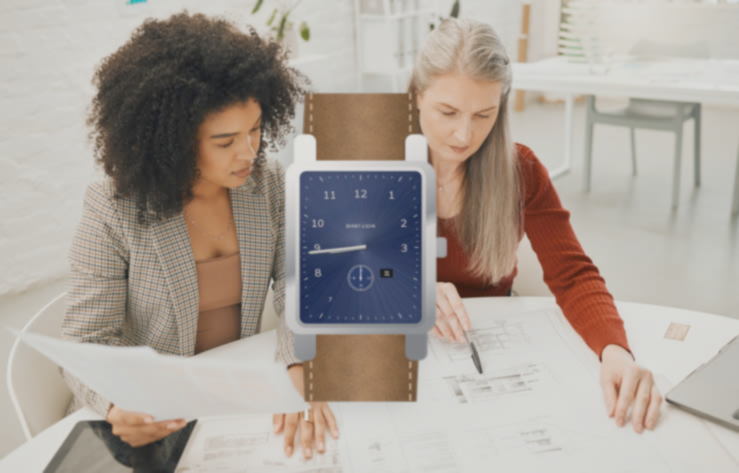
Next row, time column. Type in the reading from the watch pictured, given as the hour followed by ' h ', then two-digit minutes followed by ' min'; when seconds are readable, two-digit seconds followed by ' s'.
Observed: 8 h 44 min
